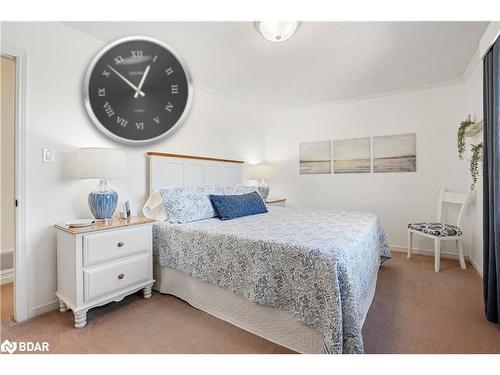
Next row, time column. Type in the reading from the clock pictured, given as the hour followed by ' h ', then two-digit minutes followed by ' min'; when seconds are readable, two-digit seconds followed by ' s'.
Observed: 12 h 52 min
